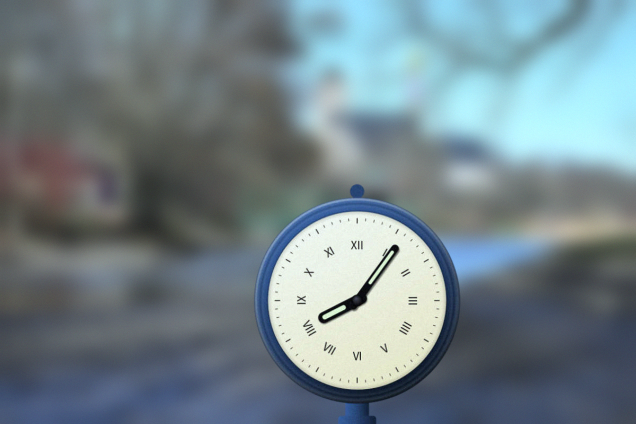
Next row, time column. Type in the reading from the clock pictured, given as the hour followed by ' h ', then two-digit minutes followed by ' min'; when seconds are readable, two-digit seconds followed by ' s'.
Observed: 8 h 06 min
